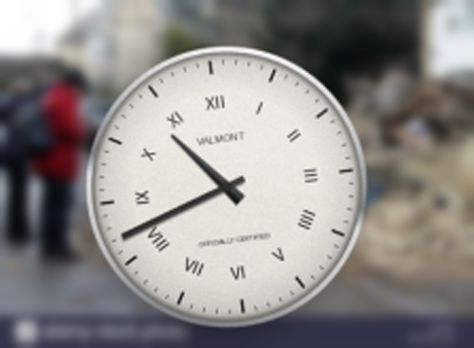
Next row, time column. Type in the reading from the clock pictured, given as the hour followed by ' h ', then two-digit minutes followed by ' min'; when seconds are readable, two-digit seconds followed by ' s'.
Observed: 10 h 42 min
